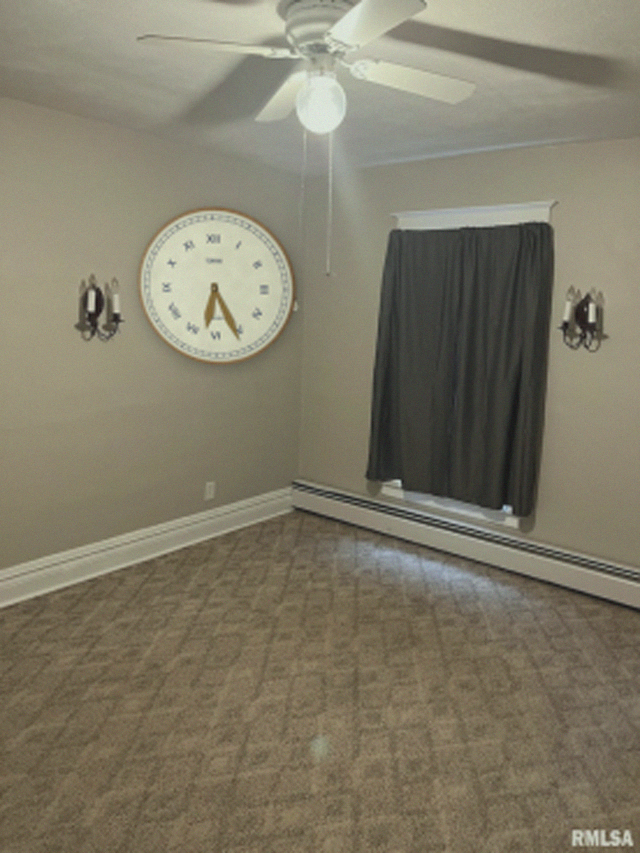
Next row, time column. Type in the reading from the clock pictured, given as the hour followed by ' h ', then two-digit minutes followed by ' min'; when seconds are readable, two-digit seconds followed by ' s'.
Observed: 6 h 26 min
